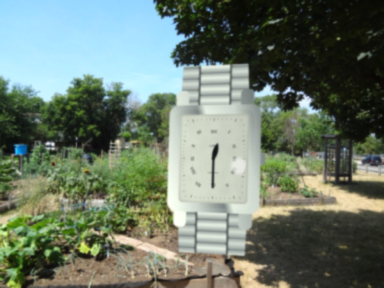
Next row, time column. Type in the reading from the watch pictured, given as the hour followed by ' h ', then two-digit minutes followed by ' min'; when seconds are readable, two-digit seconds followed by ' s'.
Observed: 12 h 30 min
